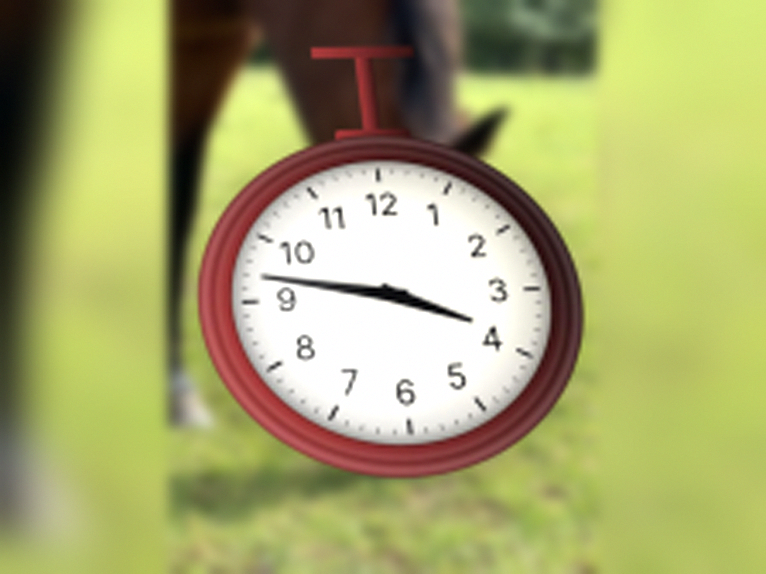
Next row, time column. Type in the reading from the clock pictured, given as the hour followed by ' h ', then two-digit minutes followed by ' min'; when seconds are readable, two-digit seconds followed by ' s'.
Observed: 3 h 47 min
